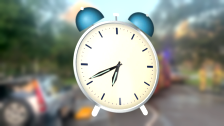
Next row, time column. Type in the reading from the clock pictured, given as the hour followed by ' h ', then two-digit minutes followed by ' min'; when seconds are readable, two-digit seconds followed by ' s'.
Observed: 6 h 41 min
